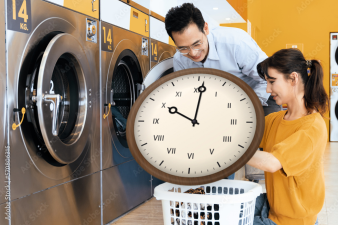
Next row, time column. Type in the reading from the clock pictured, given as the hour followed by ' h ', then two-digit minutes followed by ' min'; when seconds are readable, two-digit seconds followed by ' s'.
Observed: 10 h 01 min
